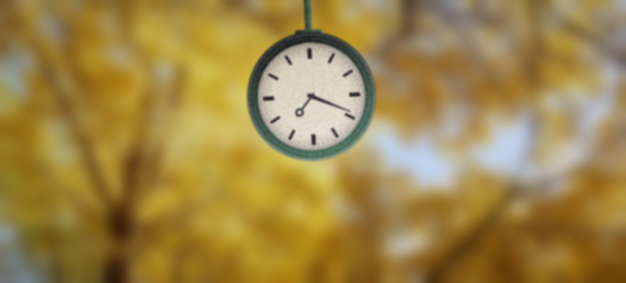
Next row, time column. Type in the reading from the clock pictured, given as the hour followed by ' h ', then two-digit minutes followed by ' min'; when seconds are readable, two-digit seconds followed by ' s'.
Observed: 7 h 19 min
